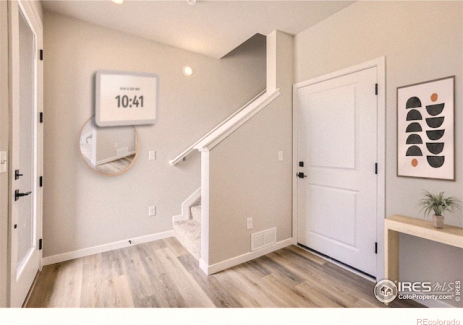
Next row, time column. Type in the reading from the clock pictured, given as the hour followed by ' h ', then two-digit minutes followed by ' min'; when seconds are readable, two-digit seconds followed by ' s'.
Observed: 10 h 41 min
